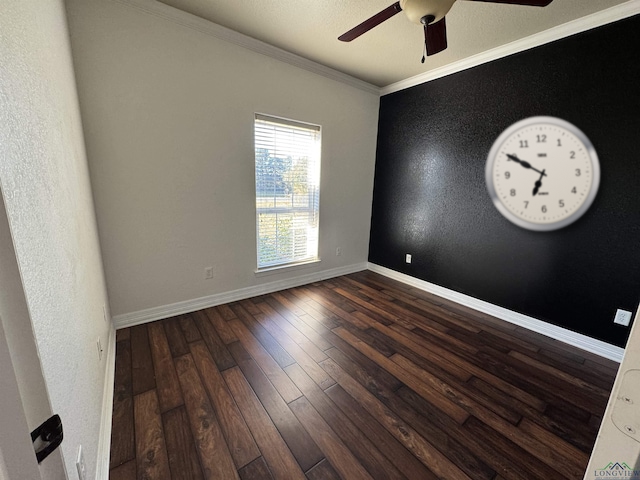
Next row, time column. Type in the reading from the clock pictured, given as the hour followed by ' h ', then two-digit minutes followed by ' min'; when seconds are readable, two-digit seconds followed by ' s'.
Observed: 6 h 50 min
